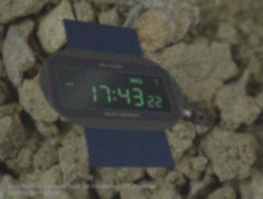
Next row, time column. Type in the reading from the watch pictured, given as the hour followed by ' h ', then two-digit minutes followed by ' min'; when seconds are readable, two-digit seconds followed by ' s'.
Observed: 17 h 43 min 22 s
